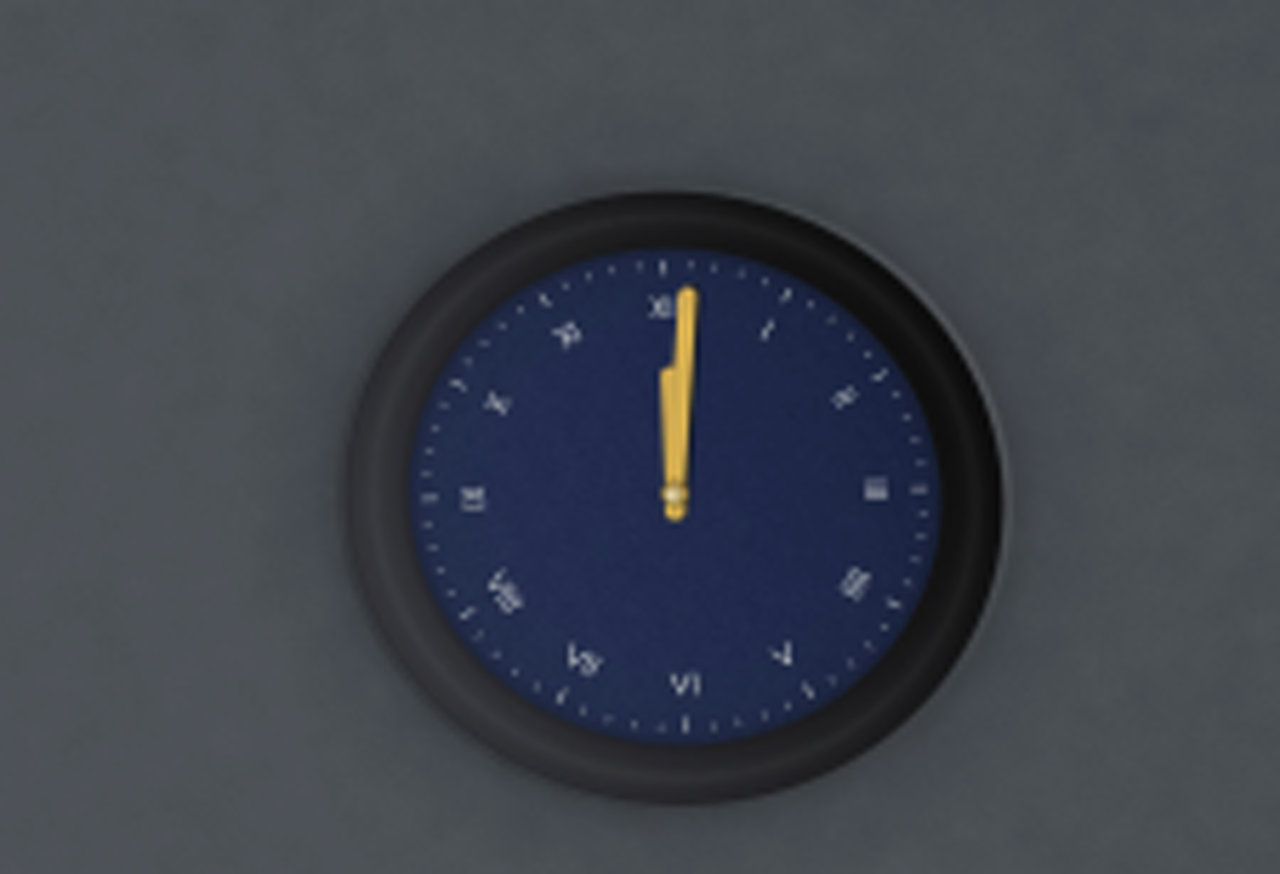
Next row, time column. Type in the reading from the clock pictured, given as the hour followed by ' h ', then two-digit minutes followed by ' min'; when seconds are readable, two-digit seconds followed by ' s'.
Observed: 12 h 01 min
